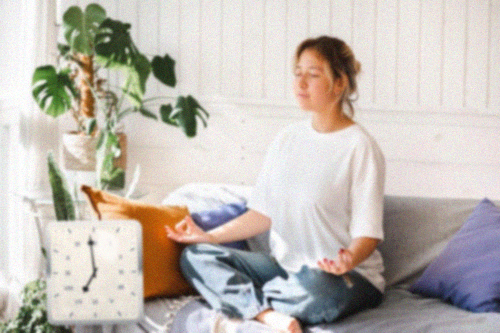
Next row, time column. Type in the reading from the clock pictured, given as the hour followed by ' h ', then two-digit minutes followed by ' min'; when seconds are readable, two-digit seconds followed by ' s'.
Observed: 6 h 59 min
